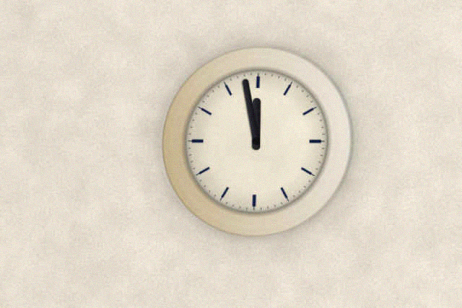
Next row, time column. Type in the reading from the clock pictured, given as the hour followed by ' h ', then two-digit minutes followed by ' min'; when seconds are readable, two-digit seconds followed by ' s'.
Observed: 11 h 58 min
